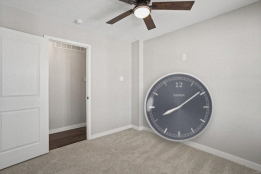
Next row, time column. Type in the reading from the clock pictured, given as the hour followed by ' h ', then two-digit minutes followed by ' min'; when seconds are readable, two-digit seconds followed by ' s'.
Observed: 8 h 09 min
